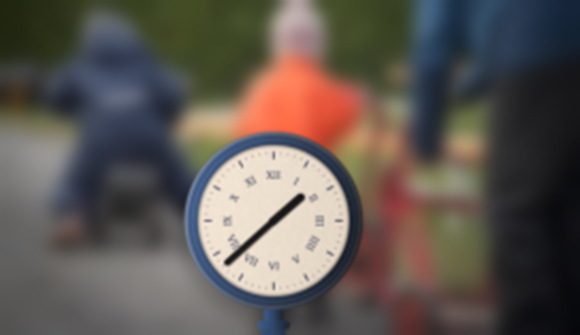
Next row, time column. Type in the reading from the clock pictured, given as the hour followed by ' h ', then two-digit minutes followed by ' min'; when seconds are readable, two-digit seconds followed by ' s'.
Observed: 1 h 38 min
